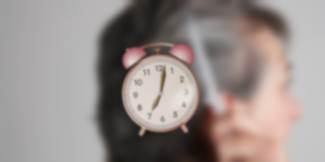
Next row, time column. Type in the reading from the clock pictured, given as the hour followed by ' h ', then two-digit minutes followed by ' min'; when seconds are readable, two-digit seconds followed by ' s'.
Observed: 7 h 02 min
